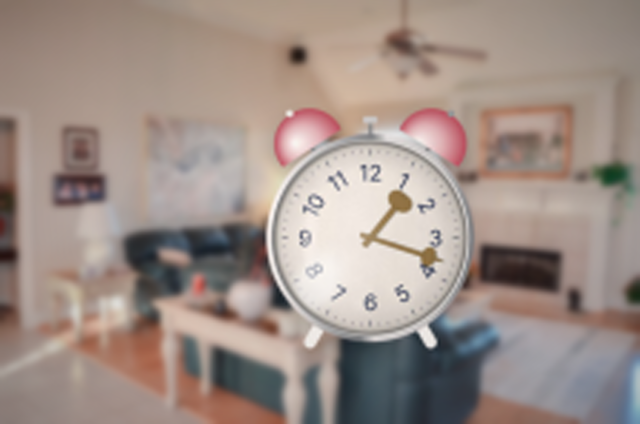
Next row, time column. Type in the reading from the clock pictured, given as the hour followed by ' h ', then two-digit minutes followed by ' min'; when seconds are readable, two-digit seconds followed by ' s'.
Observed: 1 h 18 min
